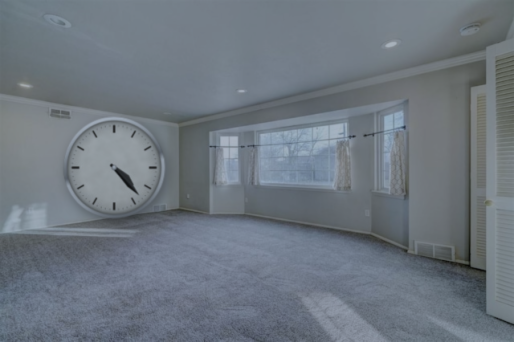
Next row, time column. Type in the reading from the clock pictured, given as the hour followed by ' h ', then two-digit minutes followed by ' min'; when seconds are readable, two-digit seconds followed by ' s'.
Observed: 4 h 23 min
